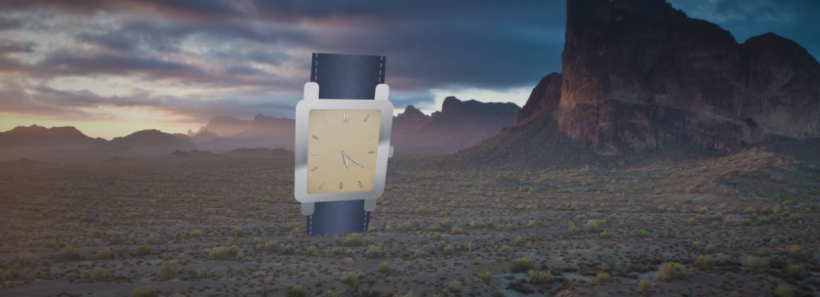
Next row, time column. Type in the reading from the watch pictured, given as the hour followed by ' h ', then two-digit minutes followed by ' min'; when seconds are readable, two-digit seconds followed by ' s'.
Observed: 5 h 21 min
